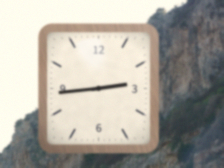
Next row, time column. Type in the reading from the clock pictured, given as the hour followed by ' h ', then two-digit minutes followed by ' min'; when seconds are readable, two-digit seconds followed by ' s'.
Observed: 2 h 44 min
